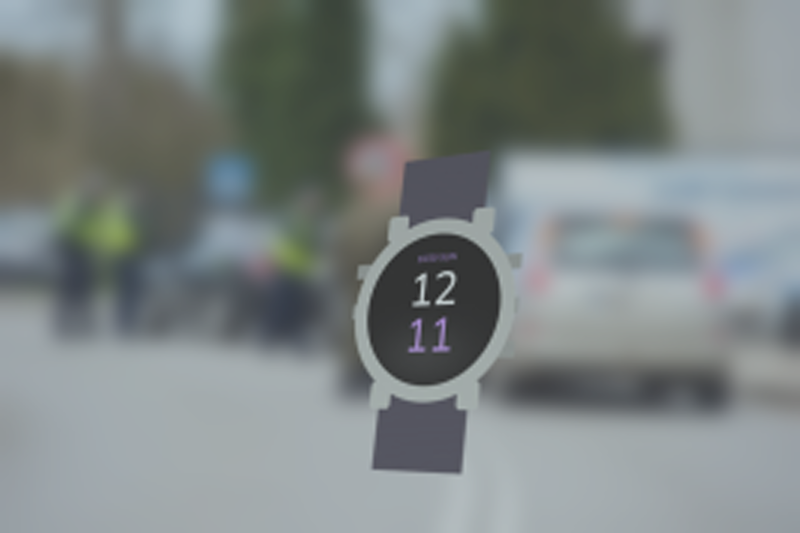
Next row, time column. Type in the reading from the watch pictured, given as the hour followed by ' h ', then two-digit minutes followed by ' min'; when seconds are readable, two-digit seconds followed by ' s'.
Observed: 12 h 11 min
